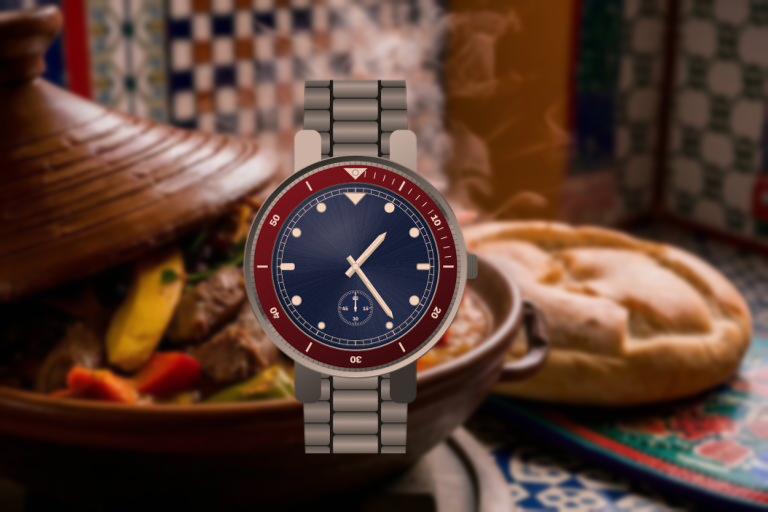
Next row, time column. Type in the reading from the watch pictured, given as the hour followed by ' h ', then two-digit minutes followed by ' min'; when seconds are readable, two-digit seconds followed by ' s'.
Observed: 1 h 24 min
